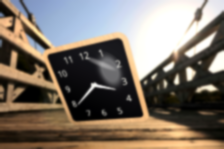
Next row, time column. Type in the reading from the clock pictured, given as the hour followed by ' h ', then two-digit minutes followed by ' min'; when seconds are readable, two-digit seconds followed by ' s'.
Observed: 3 h 39 min
